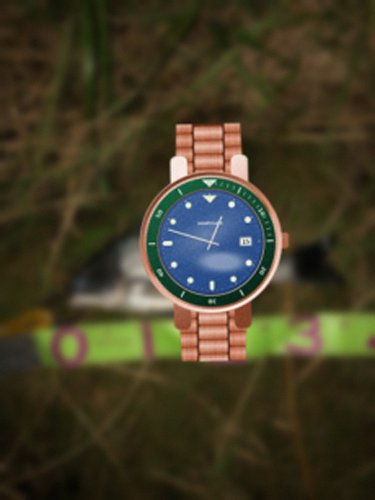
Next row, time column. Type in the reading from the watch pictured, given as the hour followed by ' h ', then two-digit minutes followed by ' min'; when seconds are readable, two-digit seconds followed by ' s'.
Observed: 12 h 48 min
